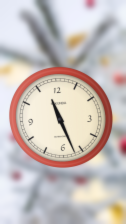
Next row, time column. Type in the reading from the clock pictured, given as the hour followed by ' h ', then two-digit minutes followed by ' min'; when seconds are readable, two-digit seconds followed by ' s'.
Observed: 11 h 27 min
